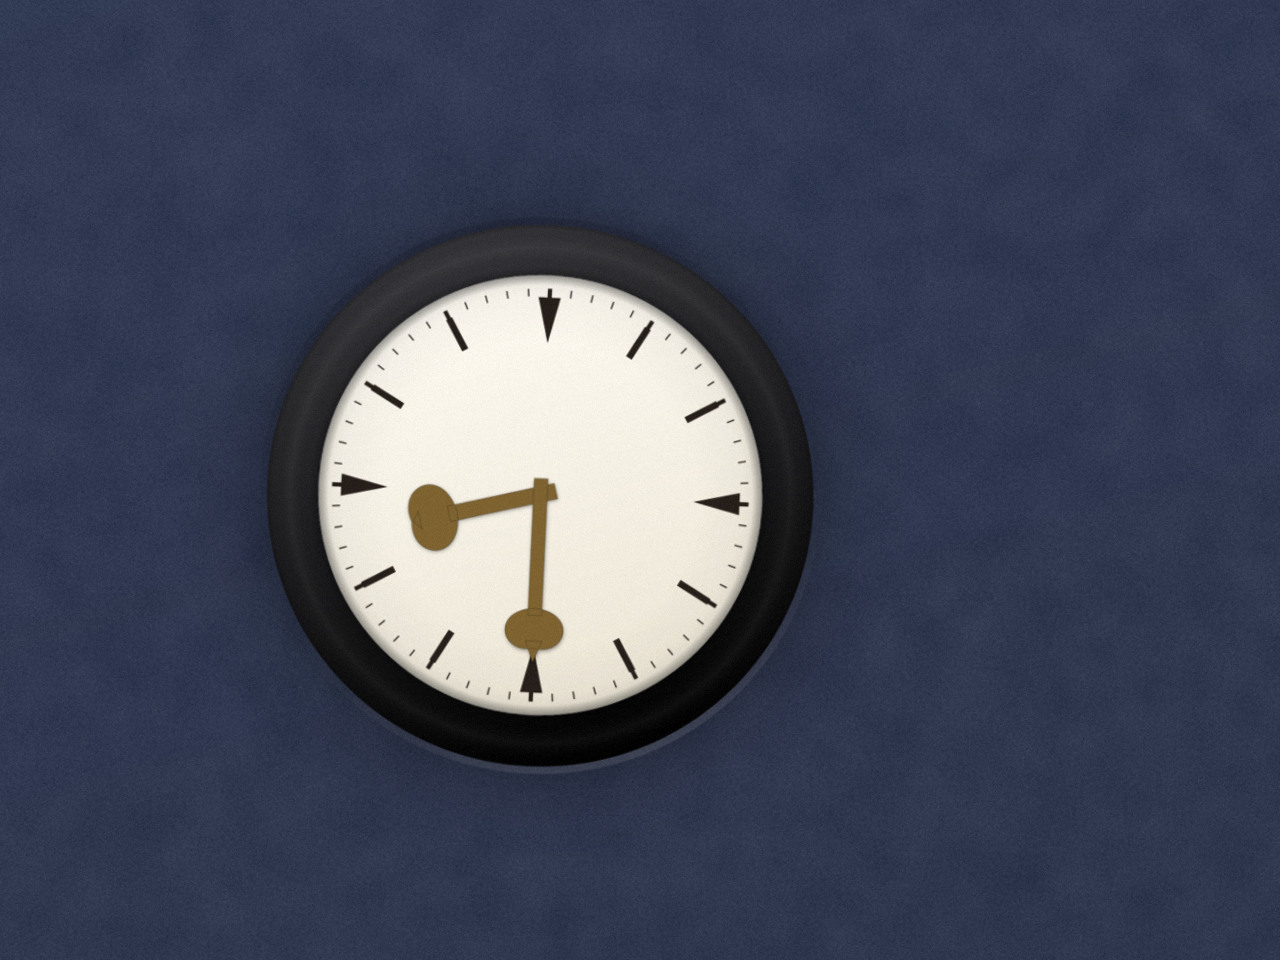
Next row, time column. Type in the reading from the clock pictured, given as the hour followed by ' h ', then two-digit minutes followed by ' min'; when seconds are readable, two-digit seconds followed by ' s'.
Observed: 8 h 30 min
